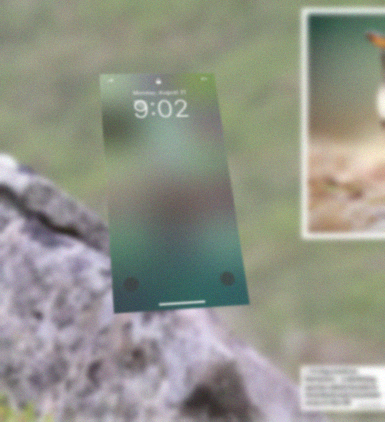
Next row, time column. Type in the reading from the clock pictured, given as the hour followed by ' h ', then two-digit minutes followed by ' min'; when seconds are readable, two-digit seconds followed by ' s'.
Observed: 9 h 02 min
